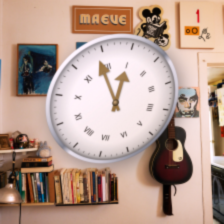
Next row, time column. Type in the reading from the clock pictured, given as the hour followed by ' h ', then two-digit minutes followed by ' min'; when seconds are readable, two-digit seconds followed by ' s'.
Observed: 12 h 59 min
